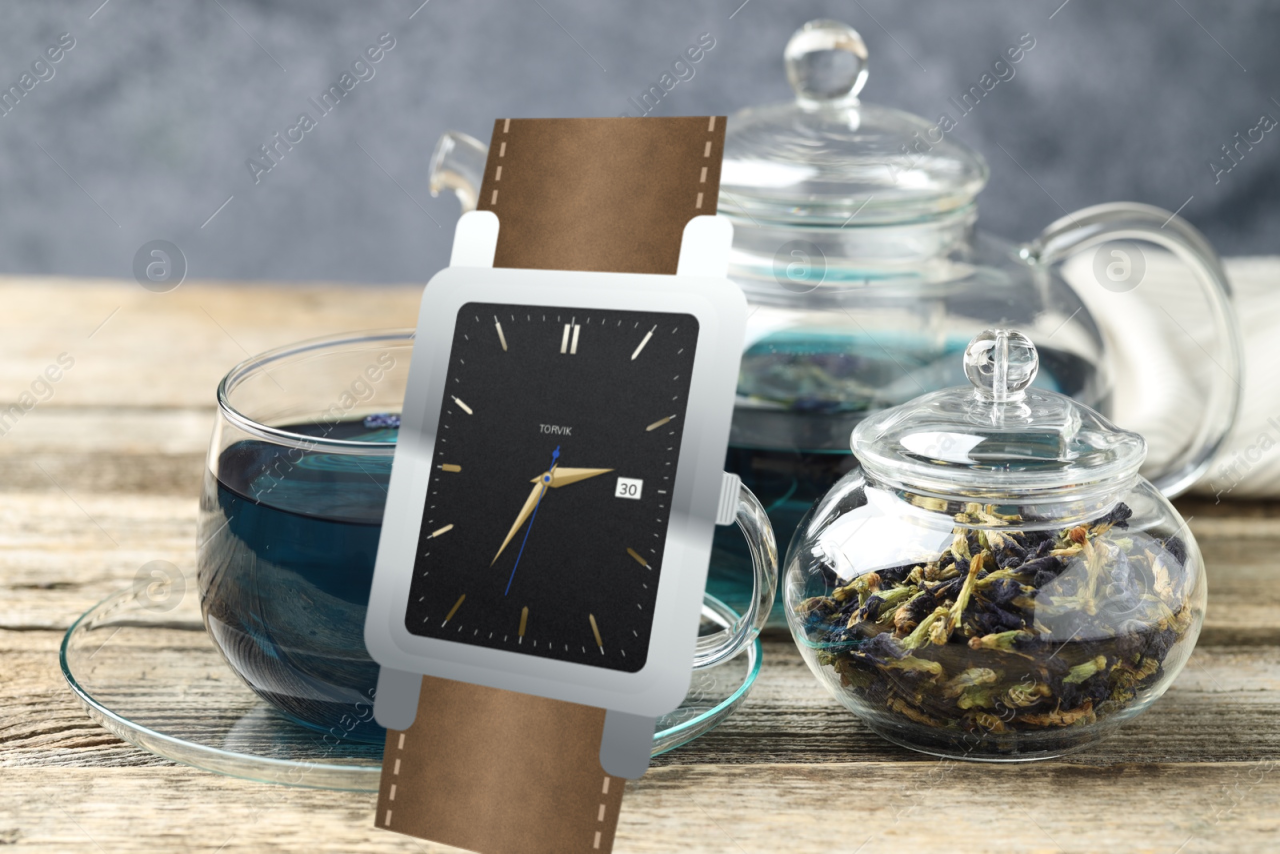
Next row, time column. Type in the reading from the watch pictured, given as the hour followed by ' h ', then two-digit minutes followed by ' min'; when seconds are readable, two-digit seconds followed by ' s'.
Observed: 2 h 34 min 32 s
